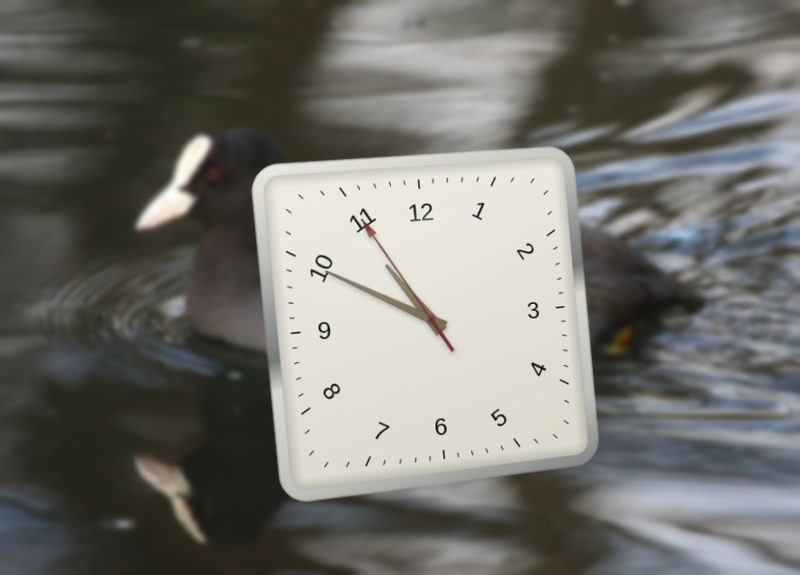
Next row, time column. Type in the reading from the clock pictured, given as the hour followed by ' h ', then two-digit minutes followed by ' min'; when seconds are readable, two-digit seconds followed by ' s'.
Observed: 10 h 49 min 55 s
